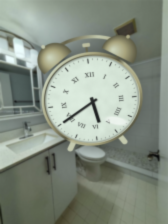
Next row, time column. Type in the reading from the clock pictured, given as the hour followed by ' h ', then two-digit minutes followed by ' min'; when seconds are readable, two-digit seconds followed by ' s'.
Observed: 5 h 40 min
